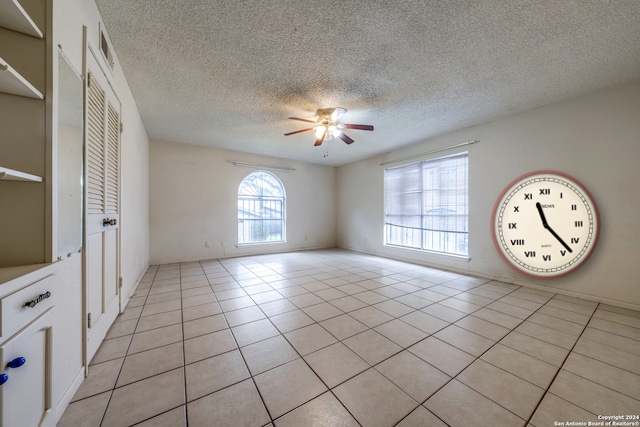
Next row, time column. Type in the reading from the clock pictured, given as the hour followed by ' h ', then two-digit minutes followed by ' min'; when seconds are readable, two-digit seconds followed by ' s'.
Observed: 11 h 23 min
